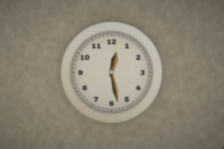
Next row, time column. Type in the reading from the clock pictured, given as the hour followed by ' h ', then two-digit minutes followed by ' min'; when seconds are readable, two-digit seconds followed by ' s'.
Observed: 12 h 28 min
